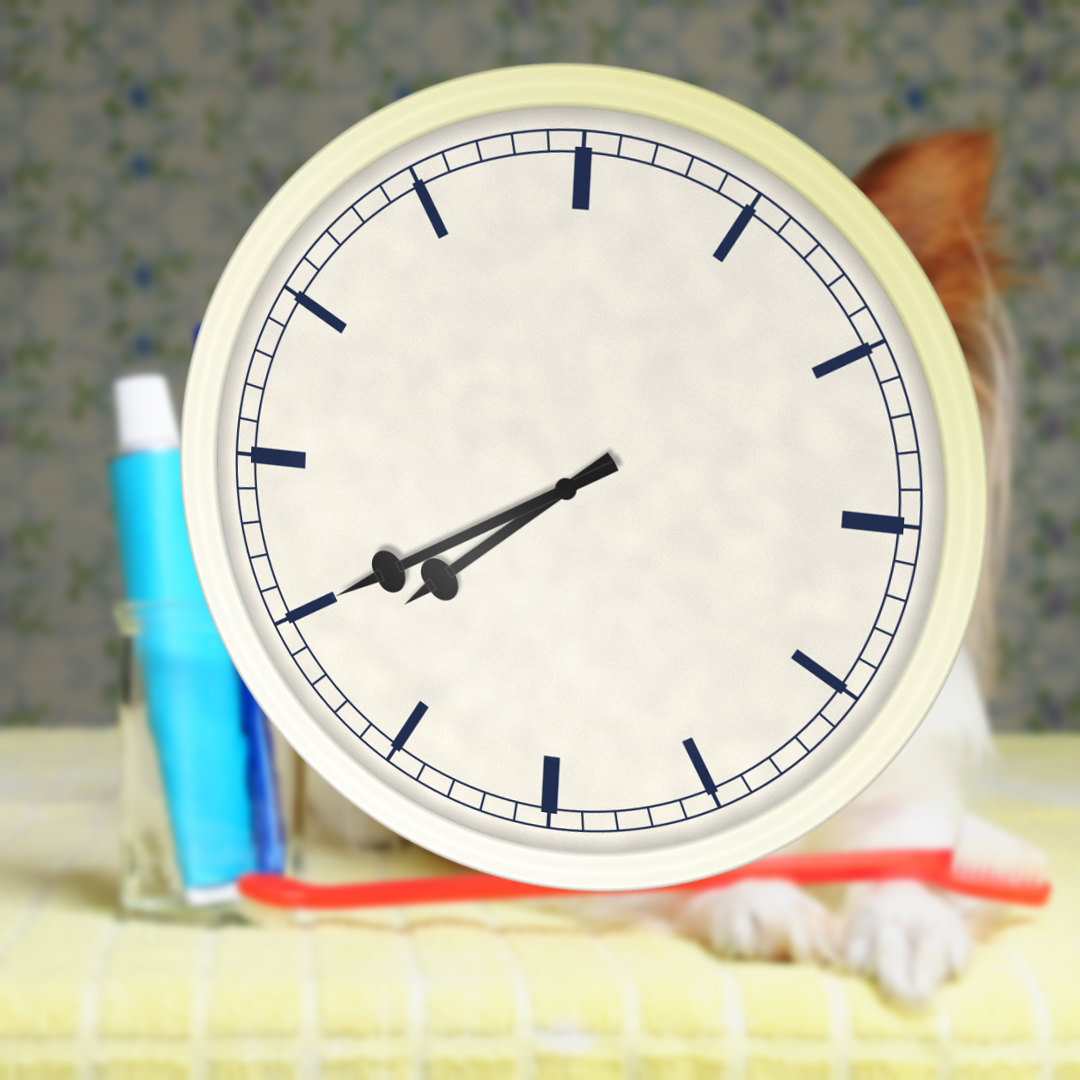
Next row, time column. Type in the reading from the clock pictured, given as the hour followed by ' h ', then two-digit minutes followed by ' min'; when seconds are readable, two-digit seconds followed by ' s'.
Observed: 7 h 40 min
